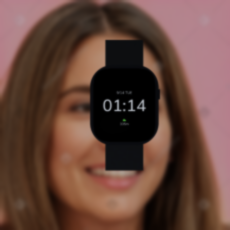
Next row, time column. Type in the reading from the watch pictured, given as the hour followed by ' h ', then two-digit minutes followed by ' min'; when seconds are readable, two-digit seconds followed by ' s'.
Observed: 1 h 14 min
